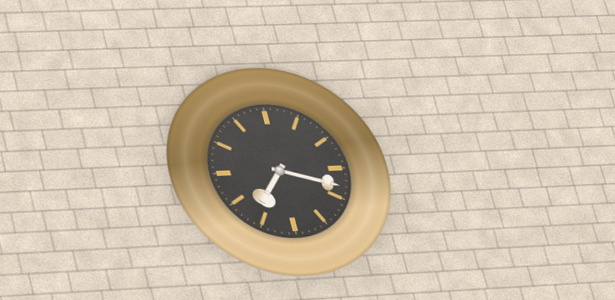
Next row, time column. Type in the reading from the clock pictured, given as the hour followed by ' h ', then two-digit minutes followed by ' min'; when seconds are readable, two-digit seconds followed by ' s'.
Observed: 7 h 18 min
